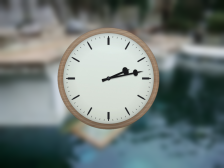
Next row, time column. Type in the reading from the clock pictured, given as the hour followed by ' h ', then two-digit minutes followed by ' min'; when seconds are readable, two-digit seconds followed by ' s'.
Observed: 2 h 13 min
